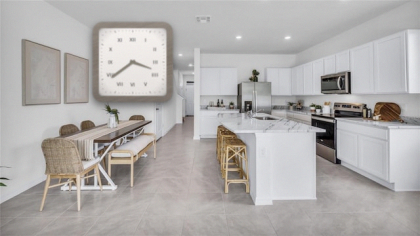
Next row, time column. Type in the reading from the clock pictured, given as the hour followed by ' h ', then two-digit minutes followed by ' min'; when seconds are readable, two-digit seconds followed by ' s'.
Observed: 3 h 39 min
